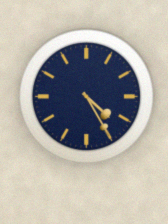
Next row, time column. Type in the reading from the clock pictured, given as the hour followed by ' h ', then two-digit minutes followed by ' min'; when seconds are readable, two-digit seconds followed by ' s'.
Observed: 4 h 25 min
